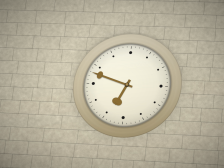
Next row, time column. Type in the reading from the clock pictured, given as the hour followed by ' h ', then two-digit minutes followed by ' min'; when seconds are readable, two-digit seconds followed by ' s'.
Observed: 6 h 48 min
